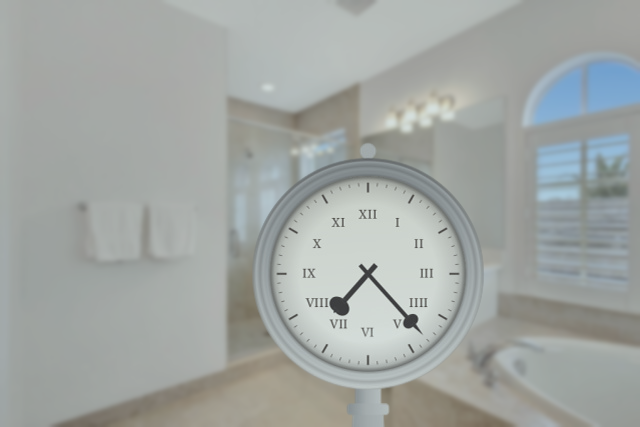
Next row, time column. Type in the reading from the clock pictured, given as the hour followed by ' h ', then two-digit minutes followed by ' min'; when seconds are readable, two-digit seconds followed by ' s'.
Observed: 7 h 23 min
